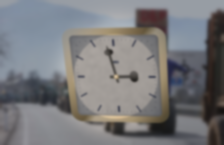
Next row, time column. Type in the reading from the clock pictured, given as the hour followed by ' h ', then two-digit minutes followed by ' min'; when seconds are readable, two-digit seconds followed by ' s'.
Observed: 2 h 58 min
